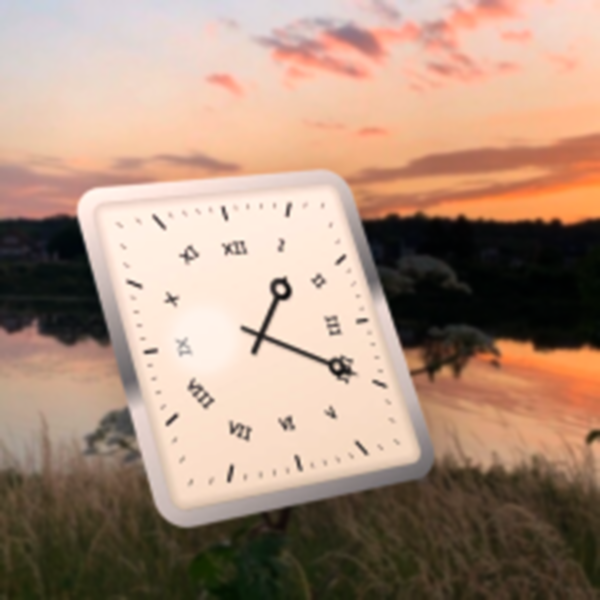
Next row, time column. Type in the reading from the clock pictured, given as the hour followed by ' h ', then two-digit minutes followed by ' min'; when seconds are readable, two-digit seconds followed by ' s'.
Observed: 1 h 20 min
